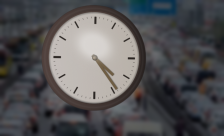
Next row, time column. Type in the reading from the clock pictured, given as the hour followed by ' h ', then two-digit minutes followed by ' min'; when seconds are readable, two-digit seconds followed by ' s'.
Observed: 4 h 24 min
